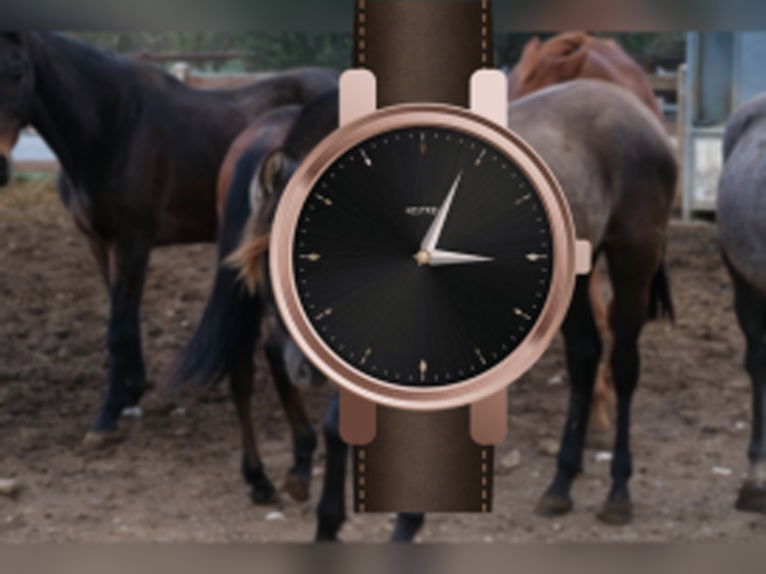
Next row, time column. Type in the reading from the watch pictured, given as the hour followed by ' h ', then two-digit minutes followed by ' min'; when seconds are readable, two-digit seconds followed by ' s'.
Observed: 3 h 04 min
